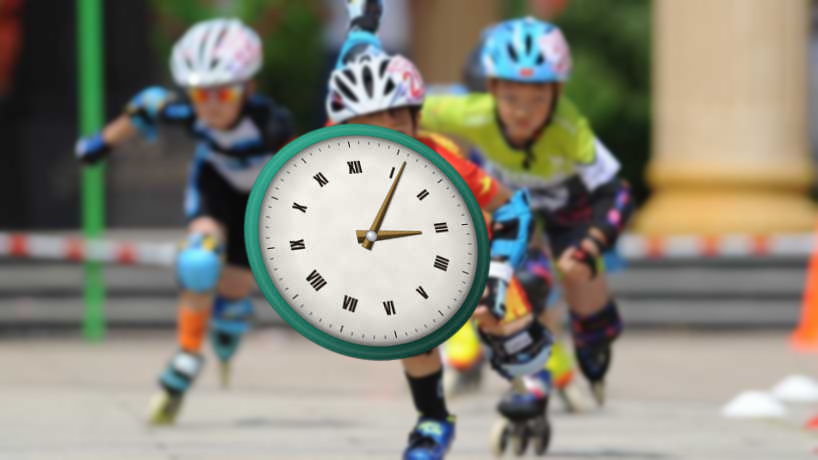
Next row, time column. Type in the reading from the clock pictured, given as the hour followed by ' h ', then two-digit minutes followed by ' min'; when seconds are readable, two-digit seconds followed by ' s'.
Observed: 3 h 06 min
